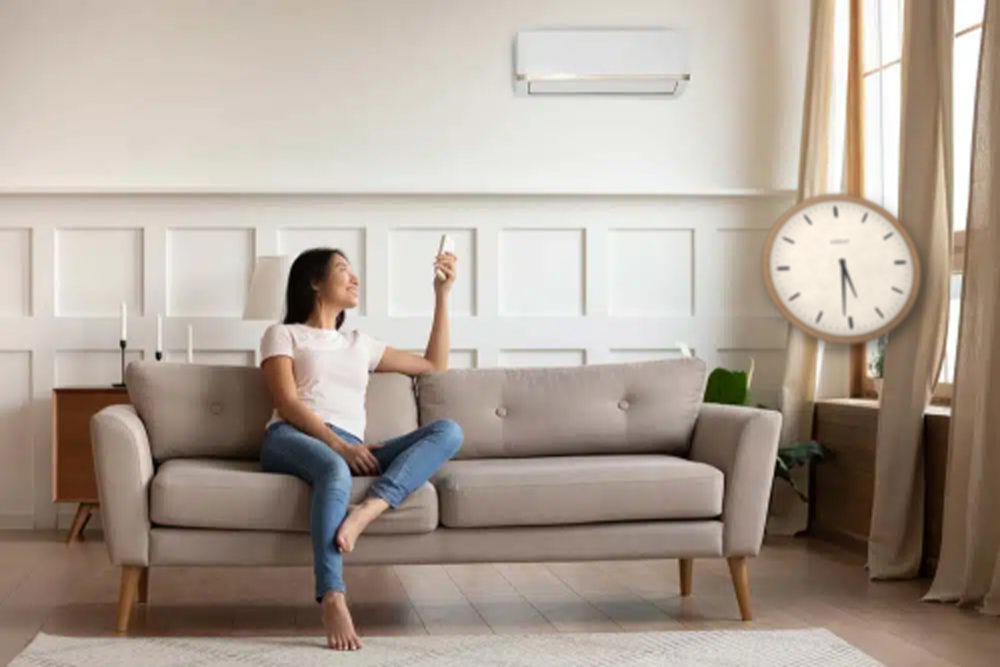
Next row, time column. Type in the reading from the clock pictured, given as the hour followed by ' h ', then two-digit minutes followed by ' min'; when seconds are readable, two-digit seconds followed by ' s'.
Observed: 5 h 31 min
